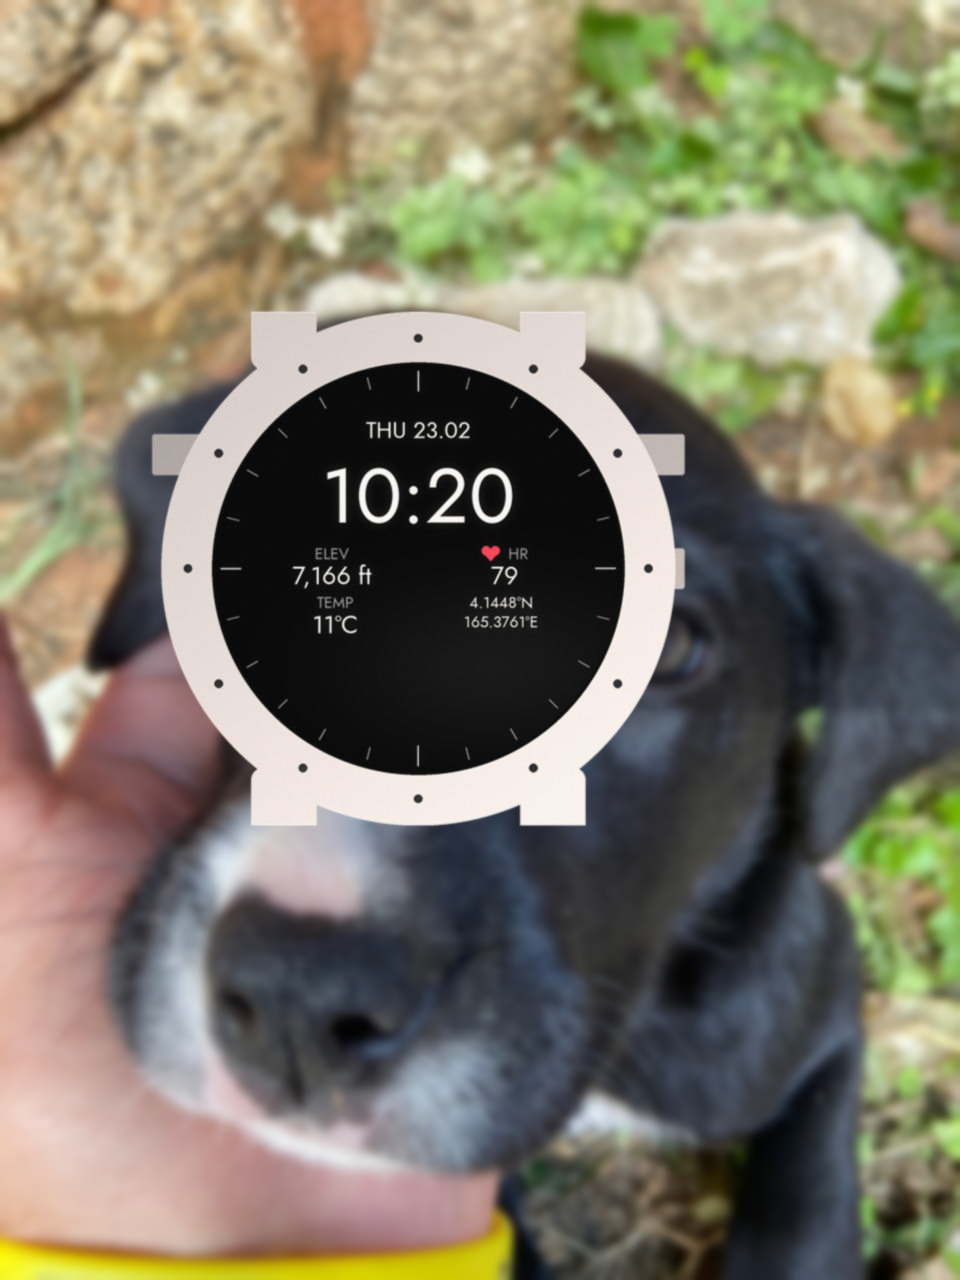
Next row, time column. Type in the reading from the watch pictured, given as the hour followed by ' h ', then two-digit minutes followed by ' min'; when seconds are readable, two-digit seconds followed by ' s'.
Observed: 10 h 20 min
